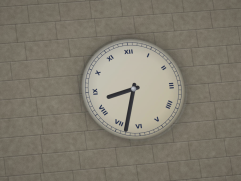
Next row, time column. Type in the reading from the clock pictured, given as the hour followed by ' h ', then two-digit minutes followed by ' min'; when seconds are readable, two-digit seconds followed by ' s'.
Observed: 8 h 33 min
